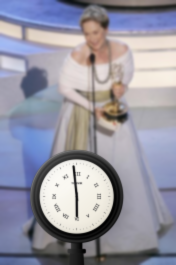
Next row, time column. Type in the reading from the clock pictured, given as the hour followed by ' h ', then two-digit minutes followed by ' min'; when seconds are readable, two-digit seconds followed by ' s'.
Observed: 5 h 59 min
